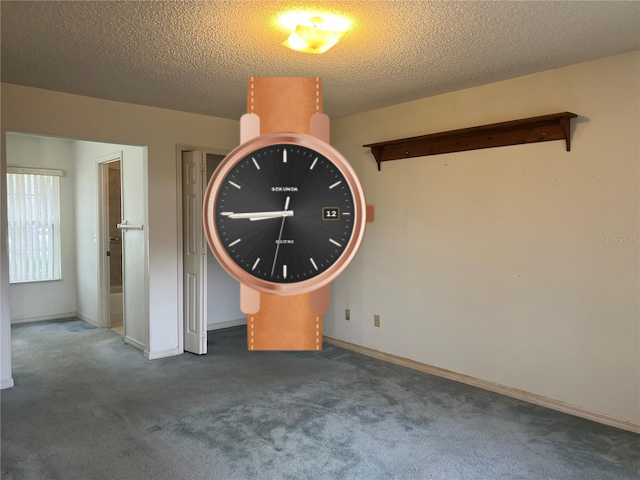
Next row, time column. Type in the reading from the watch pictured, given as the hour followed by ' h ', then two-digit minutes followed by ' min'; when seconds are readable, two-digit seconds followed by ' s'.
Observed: 8 h 44 min 32 s
